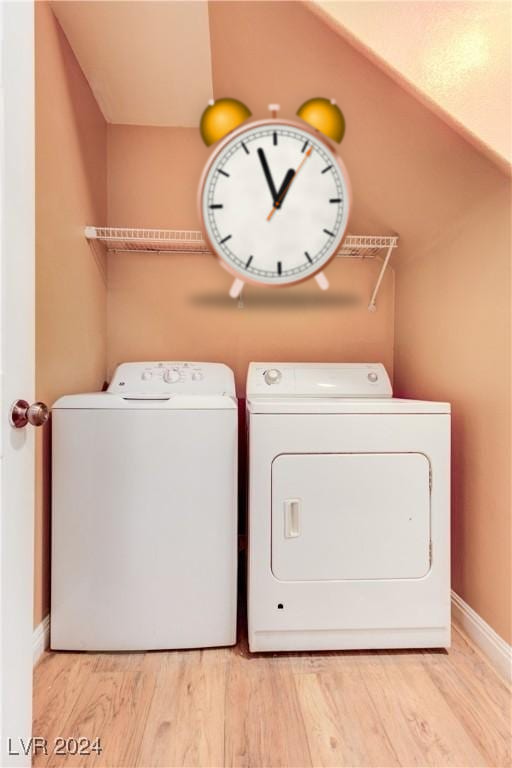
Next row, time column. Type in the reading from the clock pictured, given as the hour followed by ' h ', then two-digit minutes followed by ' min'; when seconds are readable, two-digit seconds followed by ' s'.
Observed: 12 h 57 min 06 s
